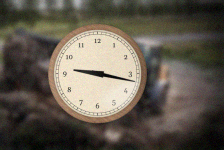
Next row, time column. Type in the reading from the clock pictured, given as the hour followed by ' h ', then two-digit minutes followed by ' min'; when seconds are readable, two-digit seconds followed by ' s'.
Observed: 9 h 17 min
